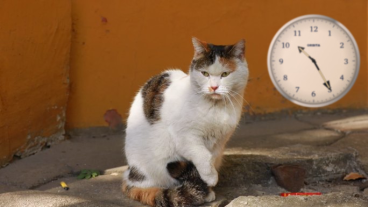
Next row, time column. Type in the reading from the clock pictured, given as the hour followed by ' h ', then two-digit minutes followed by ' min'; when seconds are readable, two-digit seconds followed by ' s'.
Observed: 10 h 25 min
